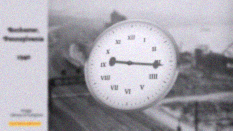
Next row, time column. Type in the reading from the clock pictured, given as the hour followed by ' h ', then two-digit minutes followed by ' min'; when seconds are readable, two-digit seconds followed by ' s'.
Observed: 9 h 16 min
